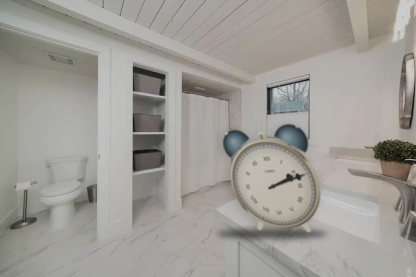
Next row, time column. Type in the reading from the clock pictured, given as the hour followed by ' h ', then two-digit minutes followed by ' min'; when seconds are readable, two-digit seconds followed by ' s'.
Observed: 2 h 12 min
